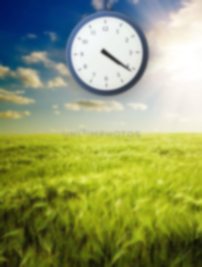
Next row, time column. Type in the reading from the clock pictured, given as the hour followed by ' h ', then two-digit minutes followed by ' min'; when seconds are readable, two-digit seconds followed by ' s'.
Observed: 4 h 21 min
